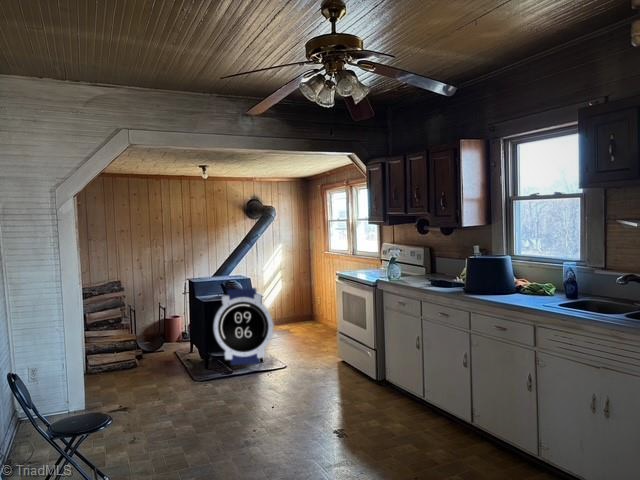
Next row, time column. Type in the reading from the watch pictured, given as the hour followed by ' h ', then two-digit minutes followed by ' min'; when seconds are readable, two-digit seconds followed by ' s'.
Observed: 9 h 06 min
